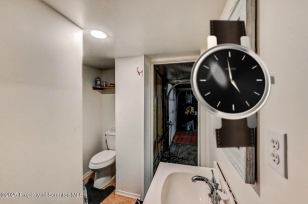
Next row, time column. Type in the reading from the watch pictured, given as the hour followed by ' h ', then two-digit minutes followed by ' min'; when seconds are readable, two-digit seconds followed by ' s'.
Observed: 4 h 59 min
